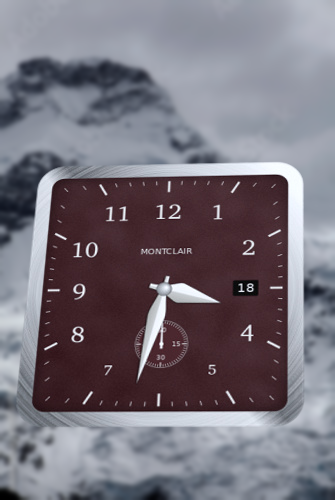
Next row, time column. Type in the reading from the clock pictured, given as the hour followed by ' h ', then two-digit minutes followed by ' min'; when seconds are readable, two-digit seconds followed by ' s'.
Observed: 3 h 32 min
